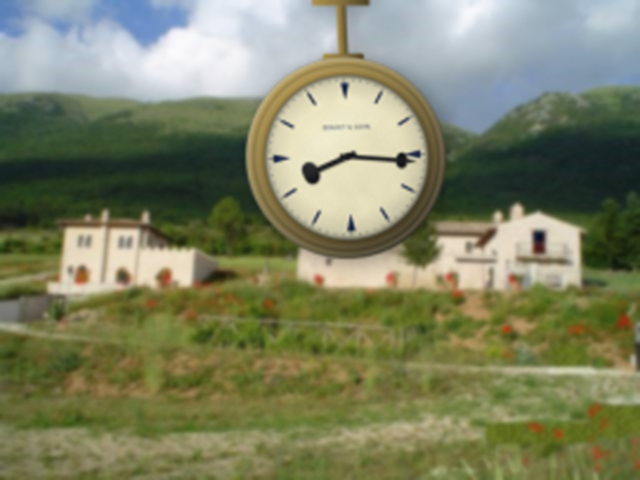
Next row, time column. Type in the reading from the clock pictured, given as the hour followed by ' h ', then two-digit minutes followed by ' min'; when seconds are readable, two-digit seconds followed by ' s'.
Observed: 8 h 16 min
